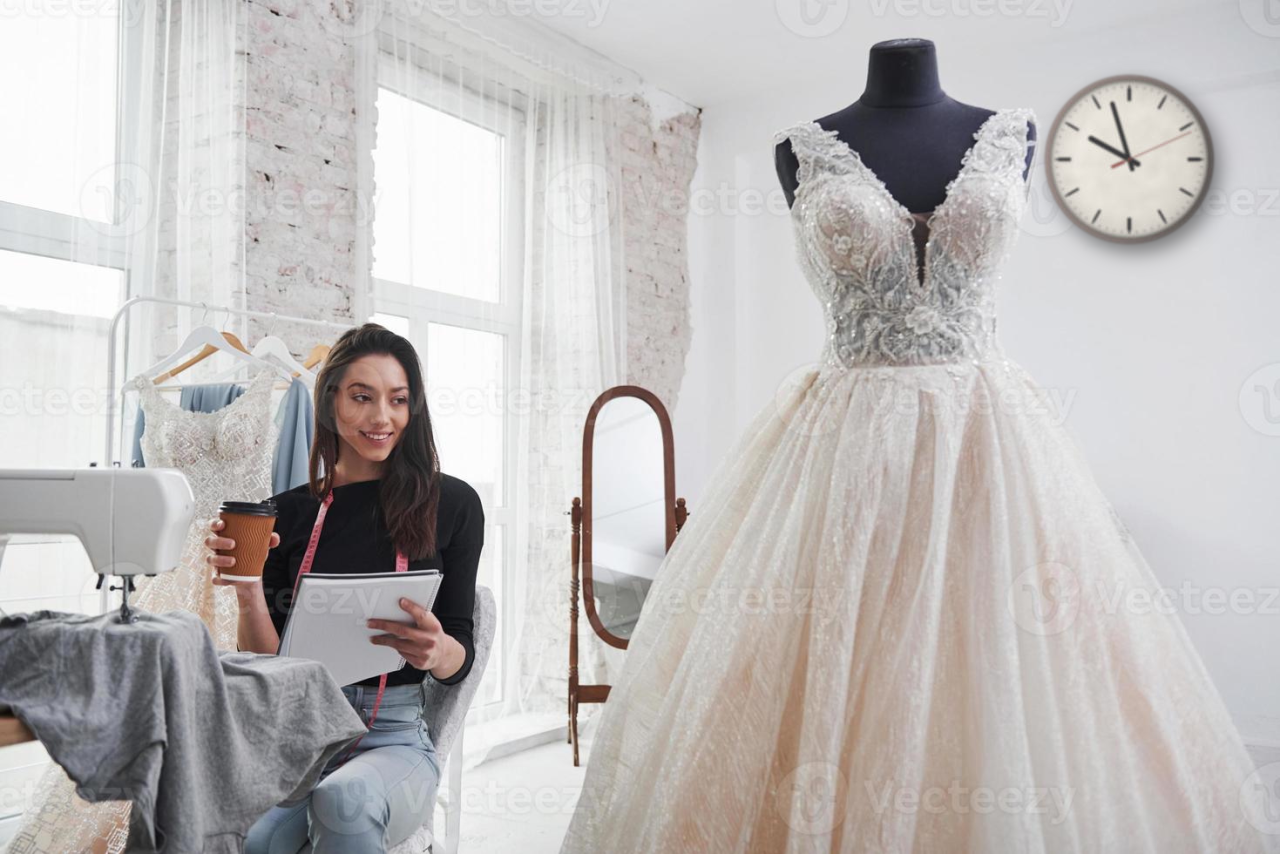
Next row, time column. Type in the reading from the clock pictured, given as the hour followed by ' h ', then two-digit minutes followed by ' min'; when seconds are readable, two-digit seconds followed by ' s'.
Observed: 9 h 57 min 11 s
